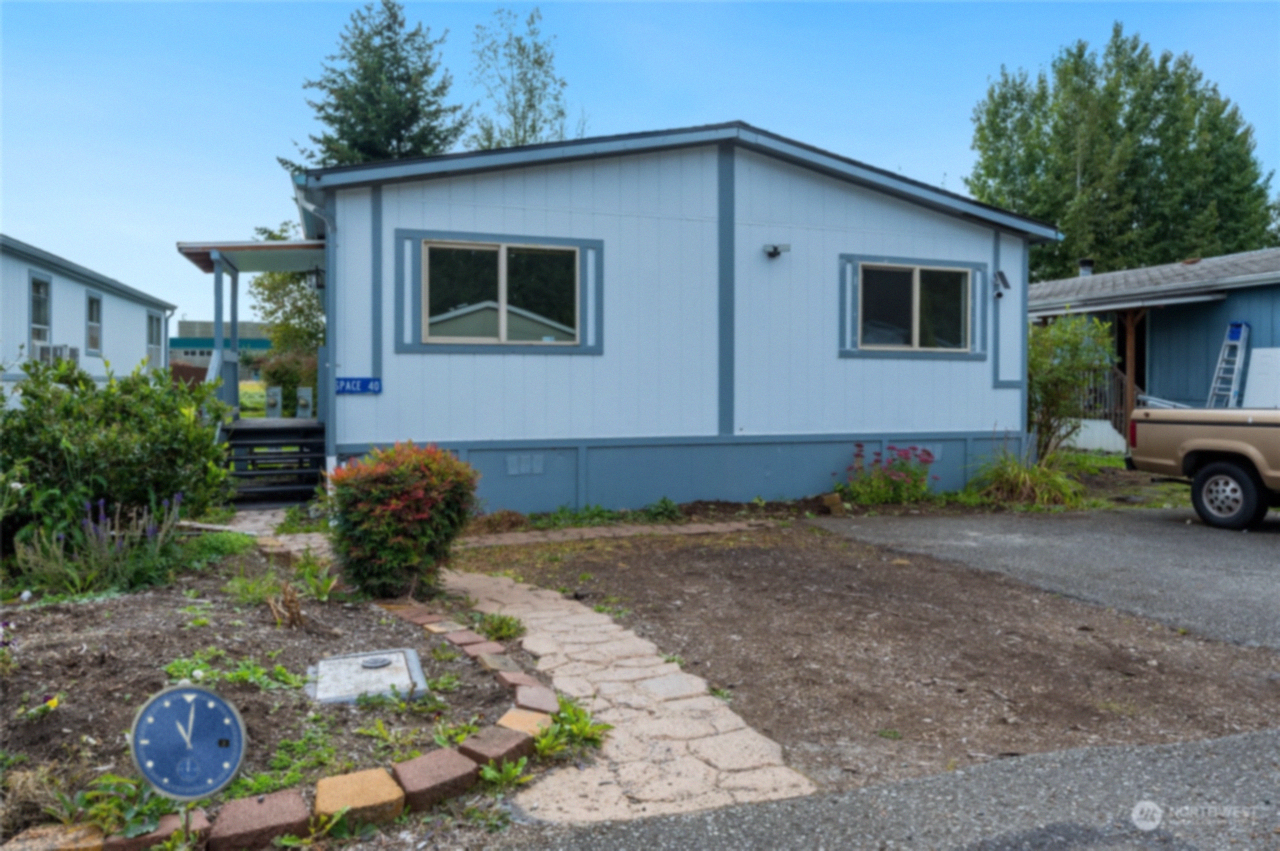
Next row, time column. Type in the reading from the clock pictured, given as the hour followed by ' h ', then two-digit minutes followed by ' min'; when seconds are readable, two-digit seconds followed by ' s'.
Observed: 11 h 01 min
